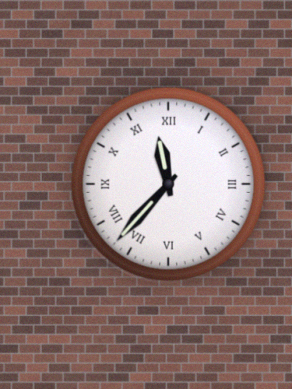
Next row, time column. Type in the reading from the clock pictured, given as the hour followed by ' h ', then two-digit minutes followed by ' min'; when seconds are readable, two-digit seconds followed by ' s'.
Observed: 11 h 37 min
